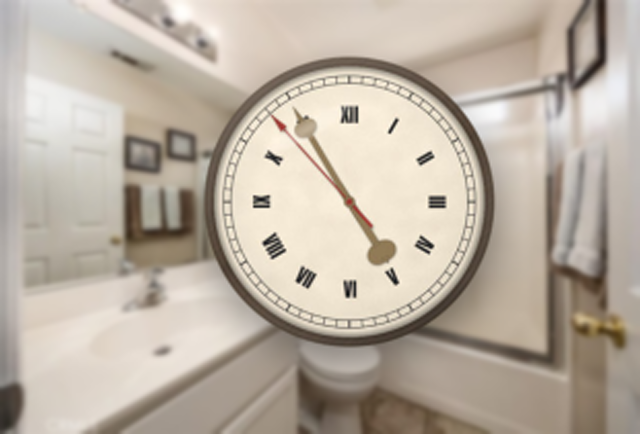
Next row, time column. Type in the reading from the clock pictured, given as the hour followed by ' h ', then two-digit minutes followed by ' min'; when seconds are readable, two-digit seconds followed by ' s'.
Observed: 4 h 54 min 53 s
